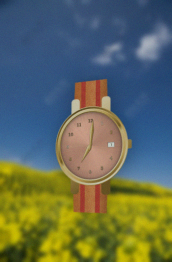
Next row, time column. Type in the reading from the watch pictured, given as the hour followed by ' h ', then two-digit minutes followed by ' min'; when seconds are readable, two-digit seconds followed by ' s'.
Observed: 7 h 01 min
